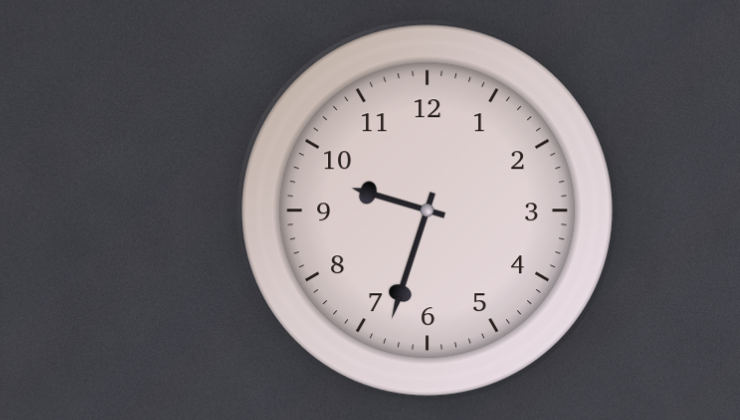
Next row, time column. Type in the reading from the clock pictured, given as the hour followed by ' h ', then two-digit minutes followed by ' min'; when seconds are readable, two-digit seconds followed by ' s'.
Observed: 9 h 33 min
